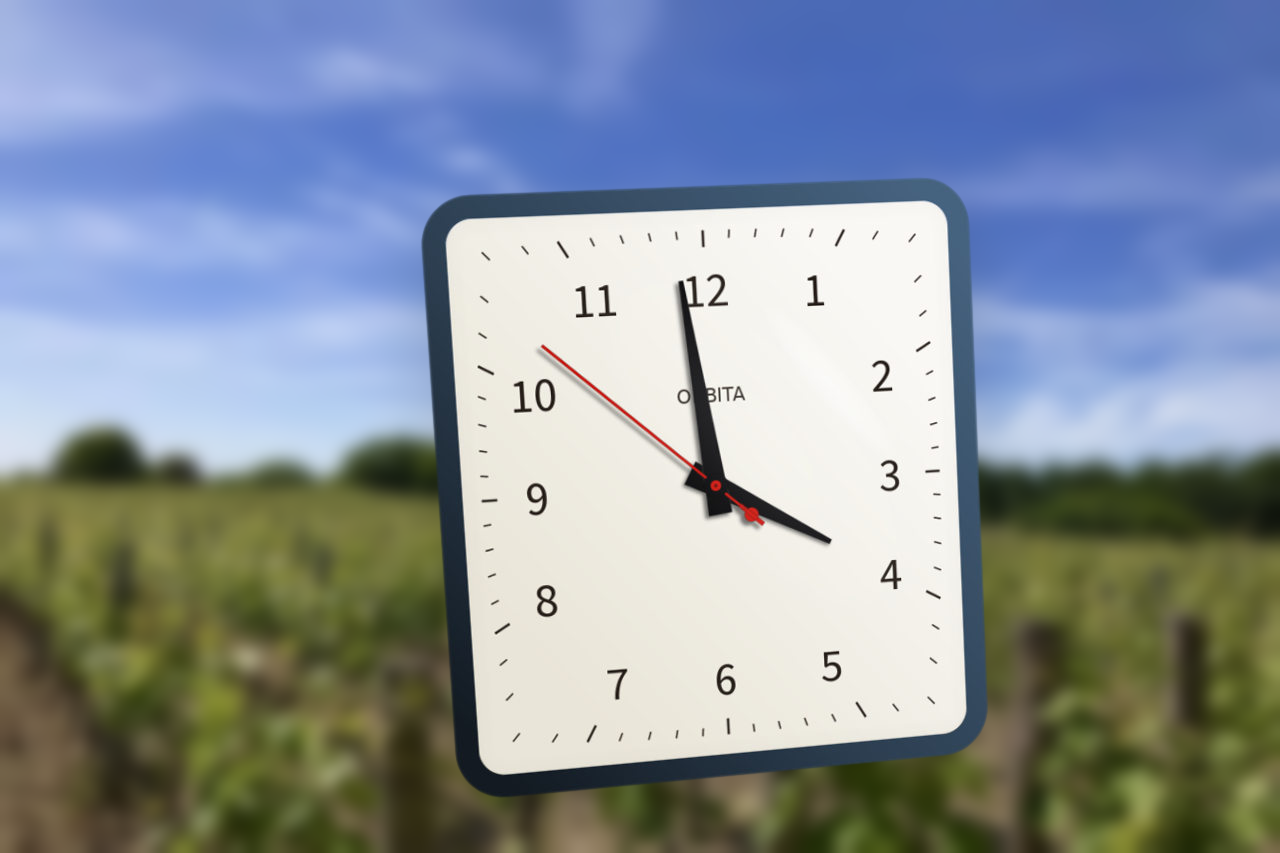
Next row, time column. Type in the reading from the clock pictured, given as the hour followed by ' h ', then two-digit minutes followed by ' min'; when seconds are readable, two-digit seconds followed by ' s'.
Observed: 3 h 58 min 52 s
